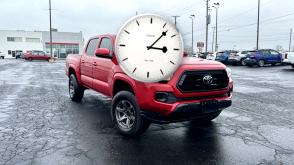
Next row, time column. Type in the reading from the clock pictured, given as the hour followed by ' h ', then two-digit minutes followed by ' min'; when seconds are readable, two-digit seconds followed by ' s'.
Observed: 3 h 07 min
